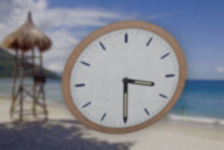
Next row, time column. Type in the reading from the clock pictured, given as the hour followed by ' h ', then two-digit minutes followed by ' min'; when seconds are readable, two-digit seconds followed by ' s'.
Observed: 3 h 30 min
